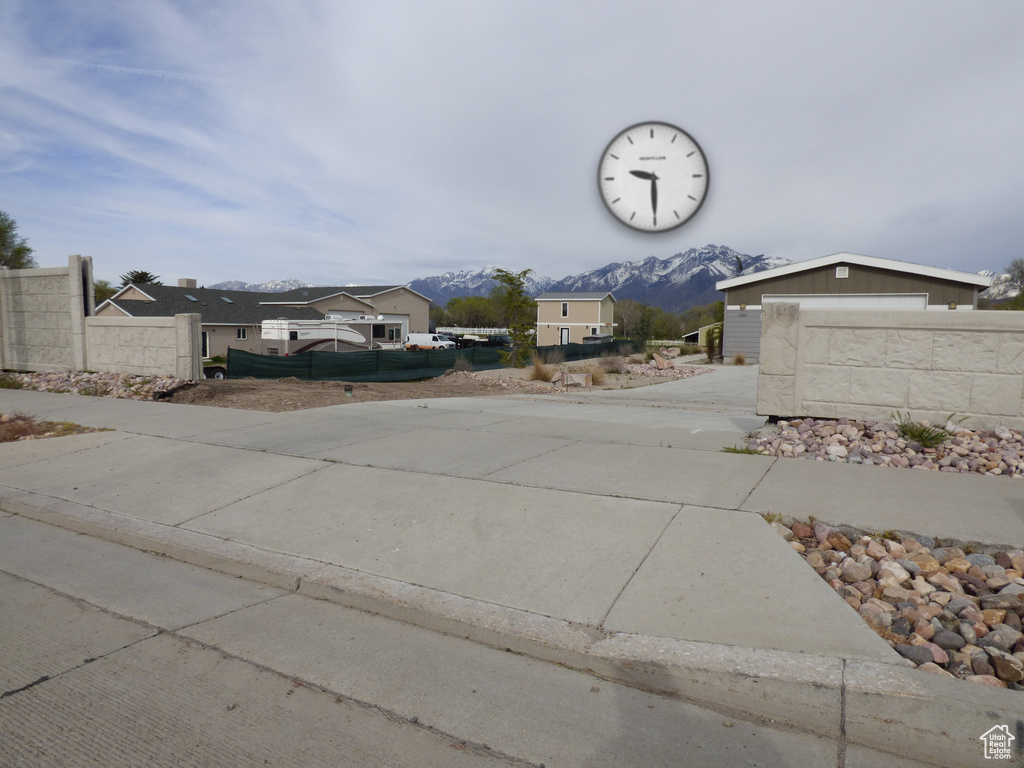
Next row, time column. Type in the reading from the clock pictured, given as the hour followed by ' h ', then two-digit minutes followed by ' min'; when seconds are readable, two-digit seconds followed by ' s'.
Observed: 9 h 30 min
